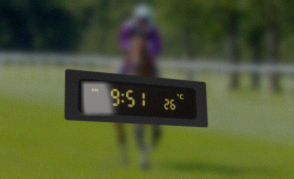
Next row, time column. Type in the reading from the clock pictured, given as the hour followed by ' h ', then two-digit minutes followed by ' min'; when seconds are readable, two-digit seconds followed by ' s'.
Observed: 9 h 51 min
